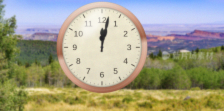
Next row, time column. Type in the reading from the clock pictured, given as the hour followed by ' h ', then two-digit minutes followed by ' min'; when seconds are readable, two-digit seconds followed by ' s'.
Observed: 12 h 02 min
